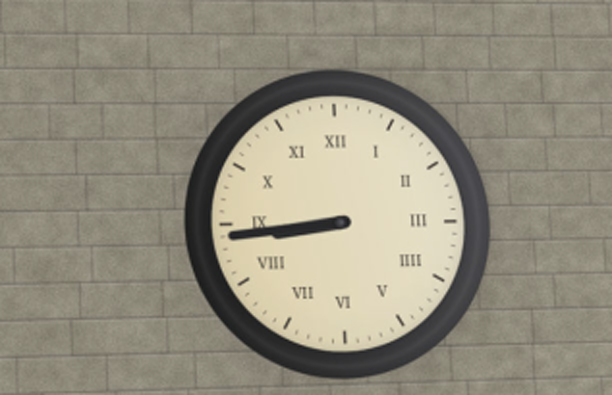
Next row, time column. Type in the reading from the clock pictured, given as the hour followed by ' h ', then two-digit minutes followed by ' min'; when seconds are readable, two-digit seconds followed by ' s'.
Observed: 8 h 44 min
